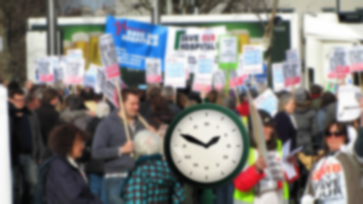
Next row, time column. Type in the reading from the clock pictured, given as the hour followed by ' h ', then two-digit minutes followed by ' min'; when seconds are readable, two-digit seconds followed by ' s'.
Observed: 1 h 49 min
